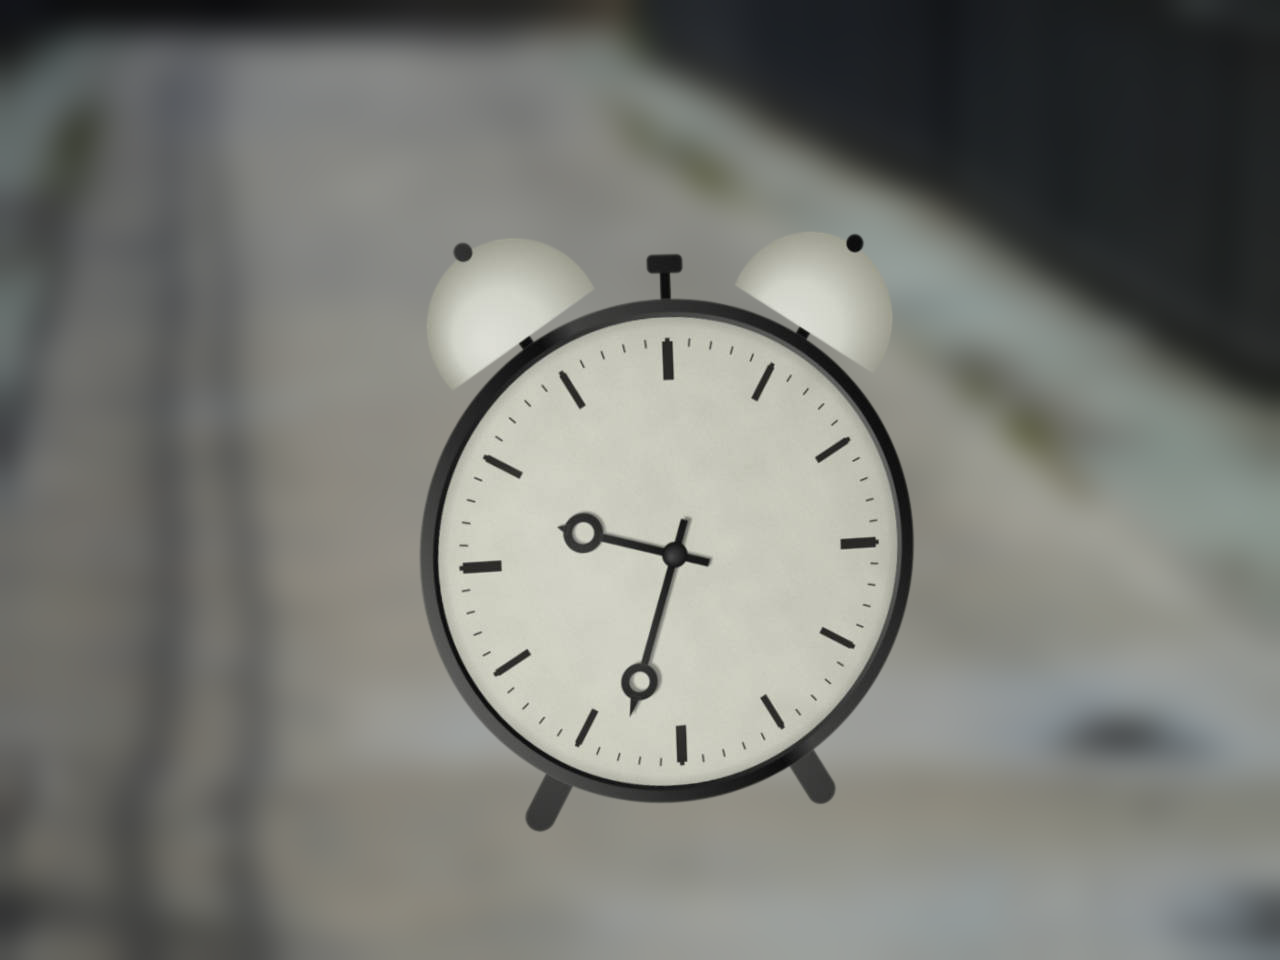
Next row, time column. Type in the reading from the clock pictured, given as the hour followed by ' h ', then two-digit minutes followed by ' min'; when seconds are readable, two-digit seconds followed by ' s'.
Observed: 9 h 33 min
